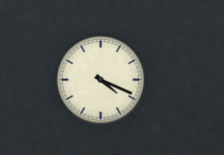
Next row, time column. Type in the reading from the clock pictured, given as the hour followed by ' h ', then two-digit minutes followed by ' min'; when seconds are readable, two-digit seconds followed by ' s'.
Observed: 4 h 19 min
